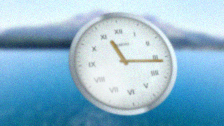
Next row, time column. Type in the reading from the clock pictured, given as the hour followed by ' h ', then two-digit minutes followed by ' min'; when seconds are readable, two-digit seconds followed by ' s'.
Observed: 11 h 16 min
